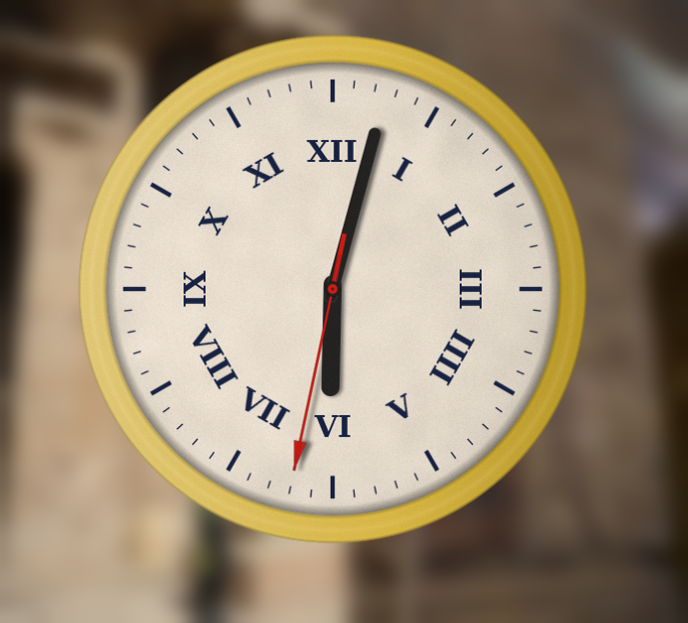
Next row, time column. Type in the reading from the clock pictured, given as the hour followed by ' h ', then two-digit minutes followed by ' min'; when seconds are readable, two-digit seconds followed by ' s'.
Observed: 6 h 02 min 32 s
